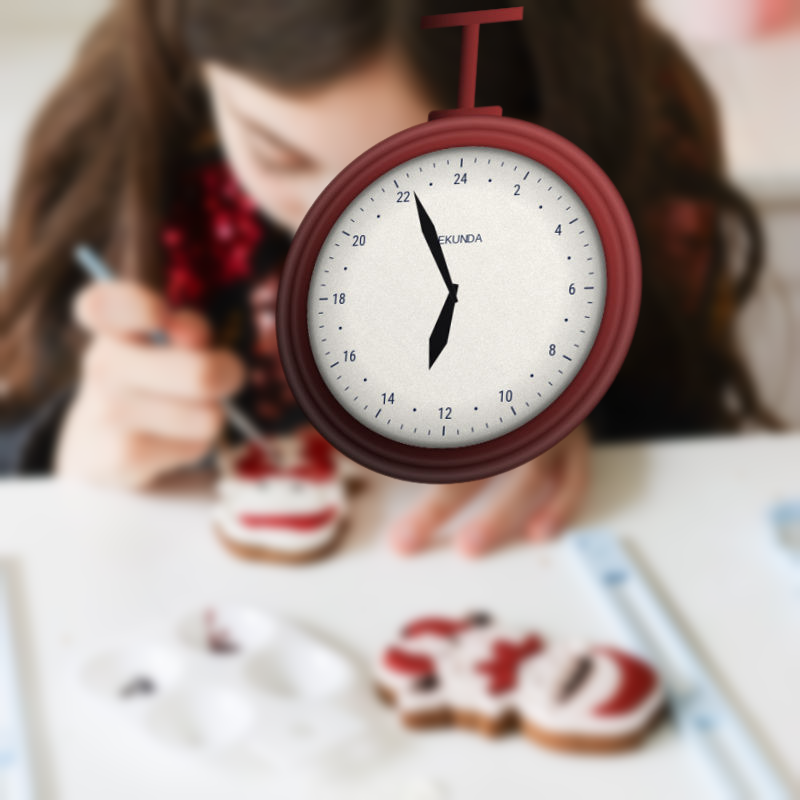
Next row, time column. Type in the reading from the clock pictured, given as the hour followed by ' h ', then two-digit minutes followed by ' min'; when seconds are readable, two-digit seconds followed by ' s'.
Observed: 12 h 56 min
